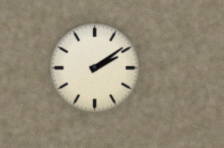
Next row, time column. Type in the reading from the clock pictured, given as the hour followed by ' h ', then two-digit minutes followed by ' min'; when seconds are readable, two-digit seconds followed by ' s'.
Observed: 2 h 09 min
